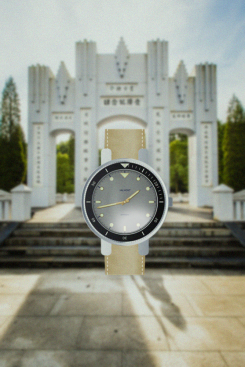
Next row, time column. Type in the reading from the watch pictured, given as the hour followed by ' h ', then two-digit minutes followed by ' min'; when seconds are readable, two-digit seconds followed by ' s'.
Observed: 1 h 43 min
